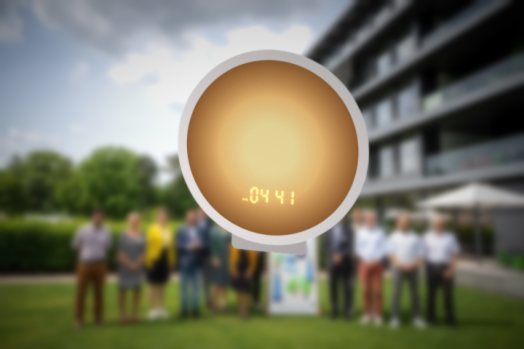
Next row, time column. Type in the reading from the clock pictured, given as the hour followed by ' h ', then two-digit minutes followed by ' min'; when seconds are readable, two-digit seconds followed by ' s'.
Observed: 4 h 41 min
